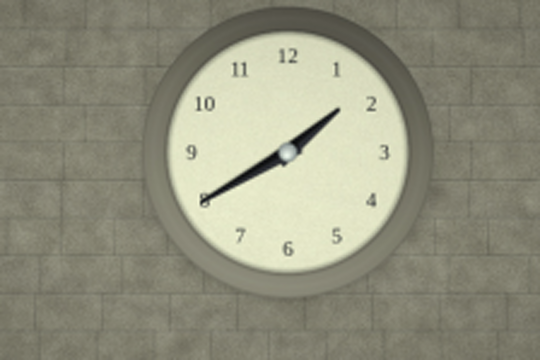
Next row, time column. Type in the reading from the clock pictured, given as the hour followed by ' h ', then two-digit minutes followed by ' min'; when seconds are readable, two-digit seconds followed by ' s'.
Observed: 1 h 40 min
